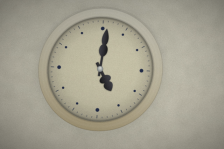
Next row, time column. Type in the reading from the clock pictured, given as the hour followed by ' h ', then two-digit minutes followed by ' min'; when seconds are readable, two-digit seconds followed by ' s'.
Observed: 5 h 01 min
